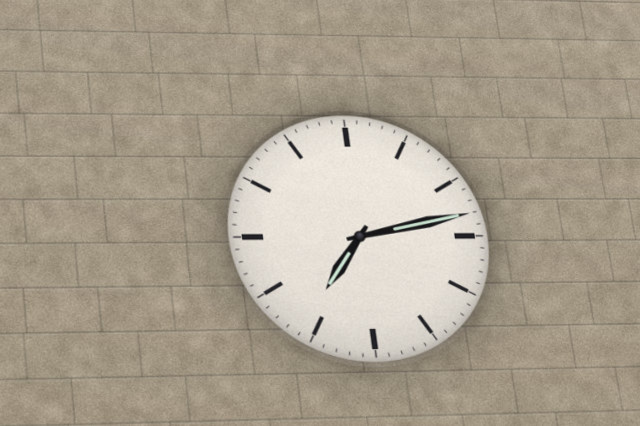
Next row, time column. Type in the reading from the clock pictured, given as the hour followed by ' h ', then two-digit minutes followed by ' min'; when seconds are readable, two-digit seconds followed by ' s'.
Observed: 7 h 13 min
